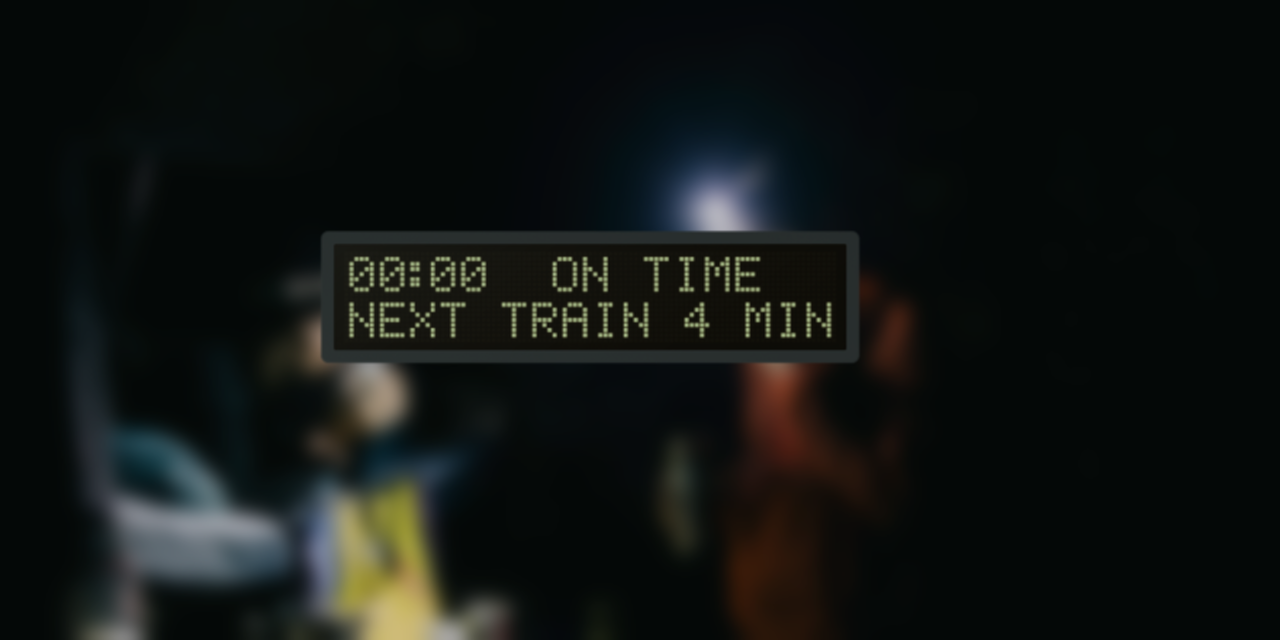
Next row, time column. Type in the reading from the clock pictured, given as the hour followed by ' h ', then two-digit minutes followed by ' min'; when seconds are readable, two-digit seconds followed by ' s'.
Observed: 0 h 00 min
